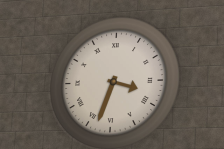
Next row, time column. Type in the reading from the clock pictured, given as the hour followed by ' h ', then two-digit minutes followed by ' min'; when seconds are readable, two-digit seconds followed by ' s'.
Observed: 3 h 33 min
